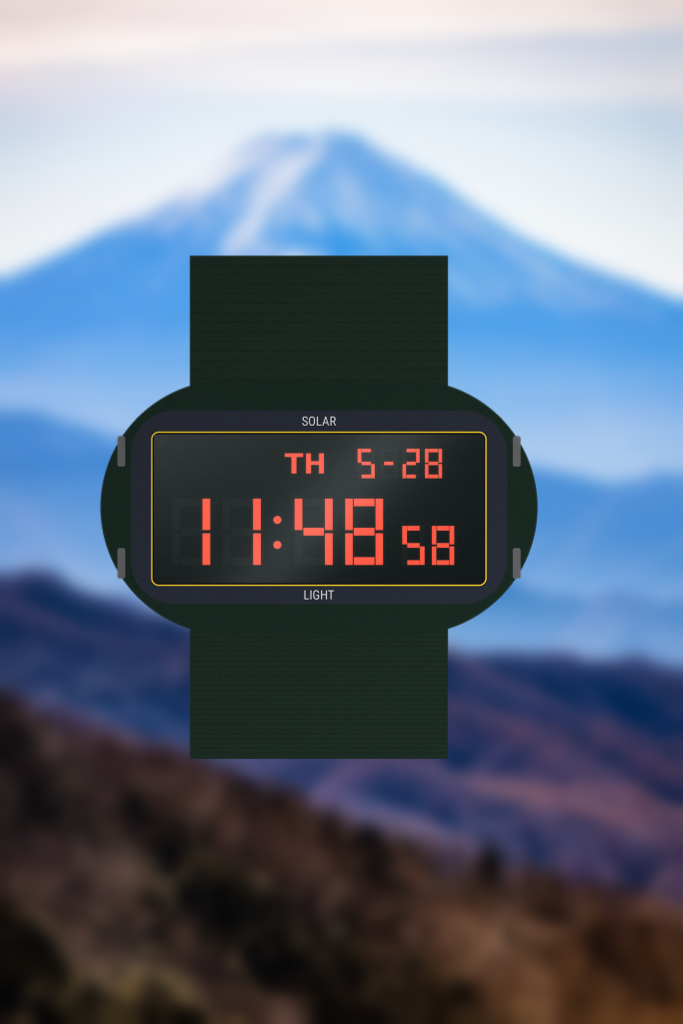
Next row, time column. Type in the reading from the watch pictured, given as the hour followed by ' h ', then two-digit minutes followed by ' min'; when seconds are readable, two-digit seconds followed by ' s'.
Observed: 11 h 48 min 58 s
